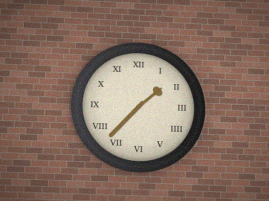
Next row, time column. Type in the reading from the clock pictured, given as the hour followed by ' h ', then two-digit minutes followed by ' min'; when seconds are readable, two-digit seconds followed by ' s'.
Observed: 1 h 37 min
